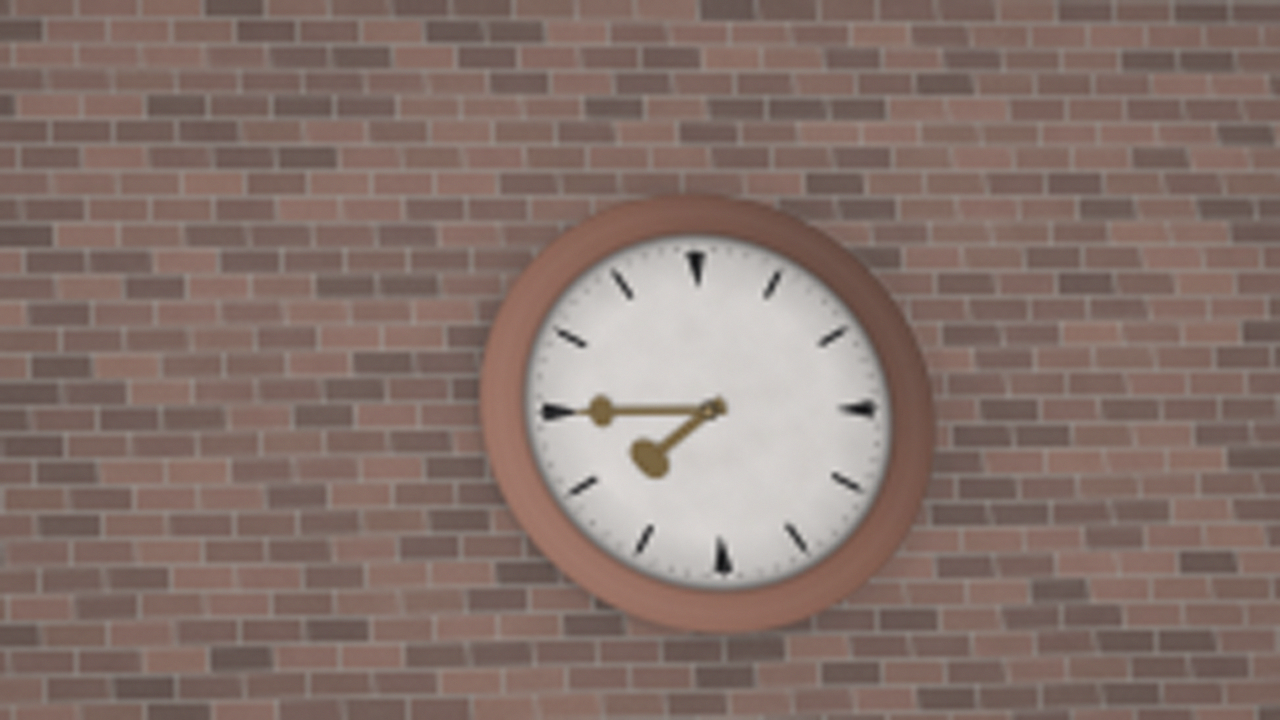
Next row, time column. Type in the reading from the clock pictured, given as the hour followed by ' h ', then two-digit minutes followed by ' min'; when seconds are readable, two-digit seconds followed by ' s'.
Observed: 7 h 45 min
